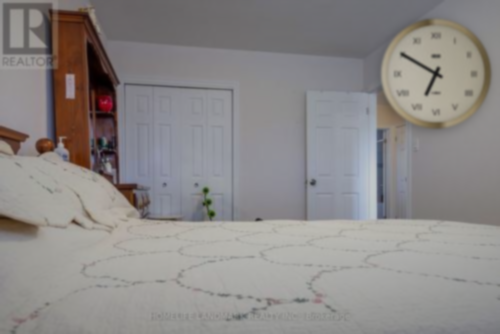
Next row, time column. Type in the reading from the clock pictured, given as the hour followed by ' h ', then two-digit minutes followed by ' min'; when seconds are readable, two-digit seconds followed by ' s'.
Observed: 6 h 50 min
